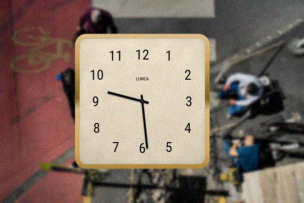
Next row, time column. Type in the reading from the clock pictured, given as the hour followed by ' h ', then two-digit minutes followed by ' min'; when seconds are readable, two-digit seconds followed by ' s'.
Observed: 9 h 29 min
